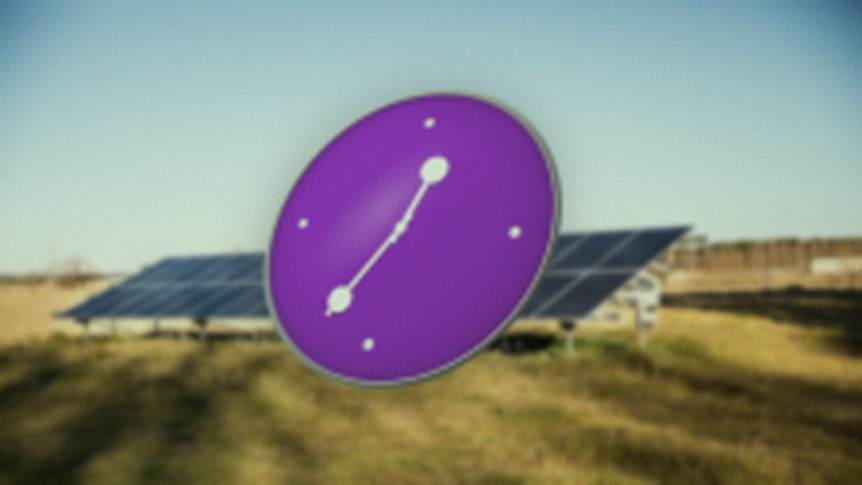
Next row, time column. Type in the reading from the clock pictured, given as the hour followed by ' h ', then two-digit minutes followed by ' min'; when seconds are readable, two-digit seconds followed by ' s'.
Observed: 12 h 35 min
